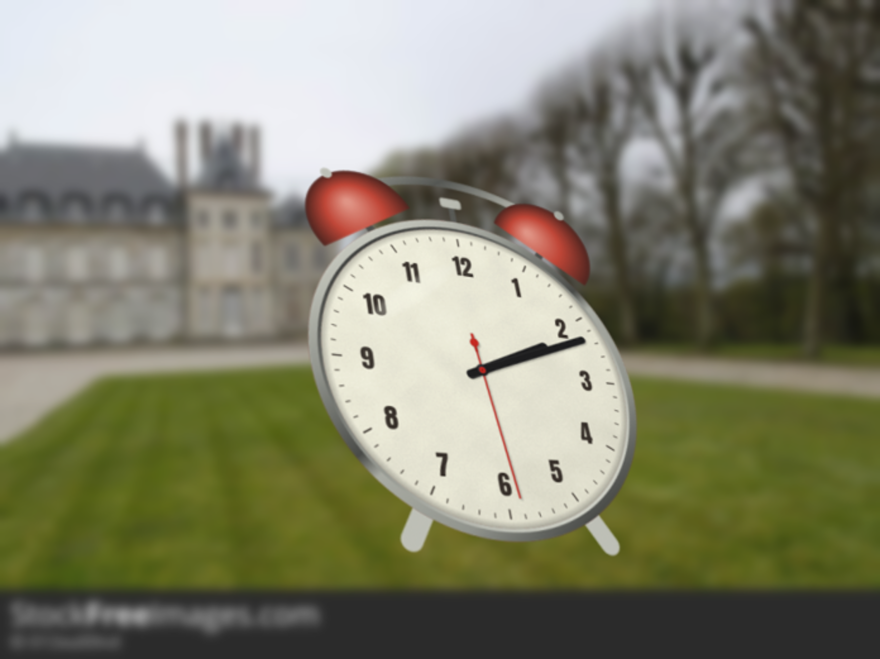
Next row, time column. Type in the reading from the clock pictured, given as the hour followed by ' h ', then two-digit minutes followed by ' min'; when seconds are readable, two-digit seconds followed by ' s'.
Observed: 2 h 11 min 29 s
